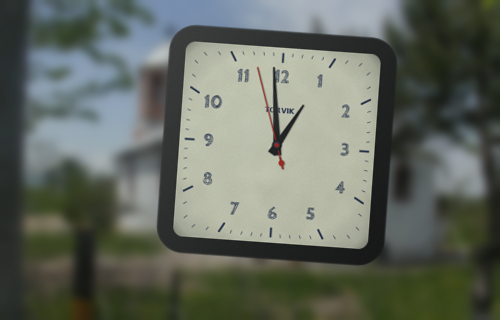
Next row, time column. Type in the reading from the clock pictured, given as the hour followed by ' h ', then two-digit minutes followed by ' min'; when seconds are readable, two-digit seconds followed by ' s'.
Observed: 12 h 58 min 57 s
